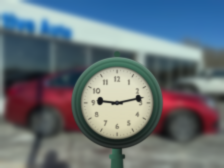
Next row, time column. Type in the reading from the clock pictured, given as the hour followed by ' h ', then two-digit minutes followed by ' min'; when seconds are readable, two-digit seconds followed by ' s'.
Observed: 9 h 13 min
